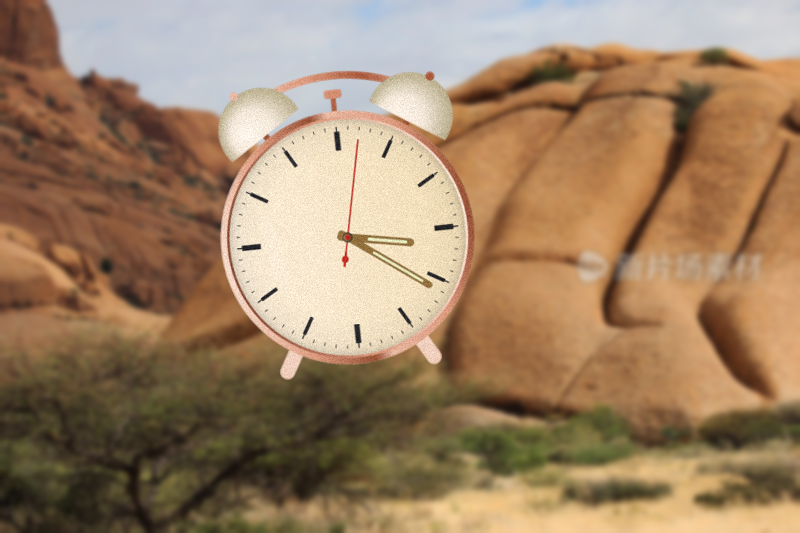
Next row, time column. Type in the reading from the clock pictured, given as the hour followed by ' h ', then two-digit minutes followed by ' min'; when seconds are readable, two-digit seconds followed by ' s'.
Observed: 3 h 21 min 02 s
